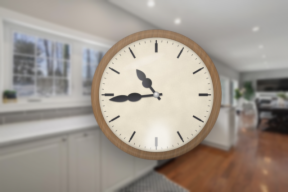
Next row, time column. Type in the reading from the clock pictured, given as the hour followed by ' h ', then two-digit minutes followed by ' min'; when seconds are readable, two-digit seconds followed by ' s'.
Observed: 10 h 44 min
